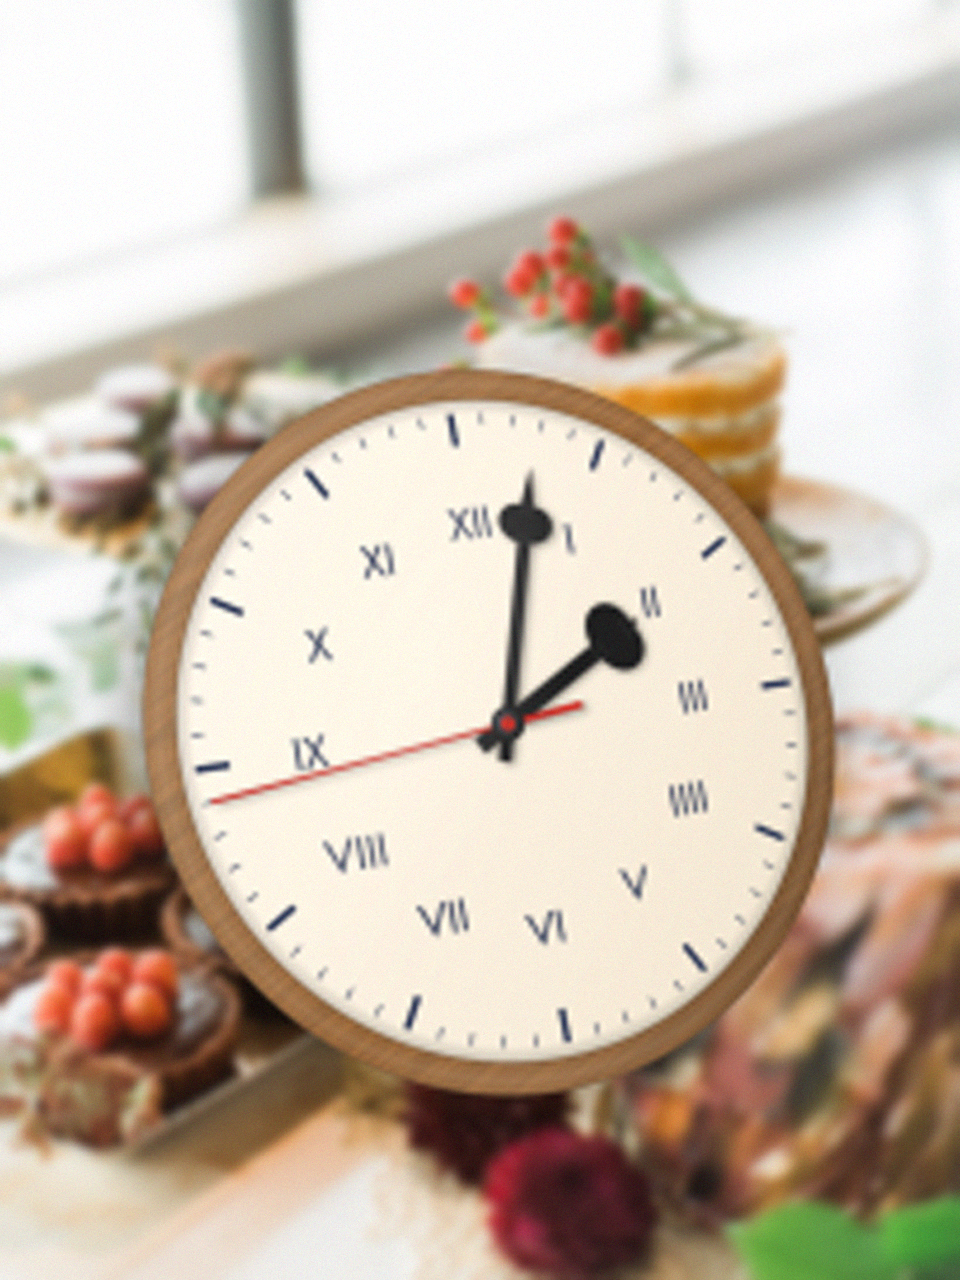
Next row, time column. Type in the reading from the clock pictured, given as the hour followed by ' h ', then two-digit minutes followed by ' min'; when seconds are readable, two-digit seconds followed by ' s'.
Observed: 2 h 02 min 44 s
